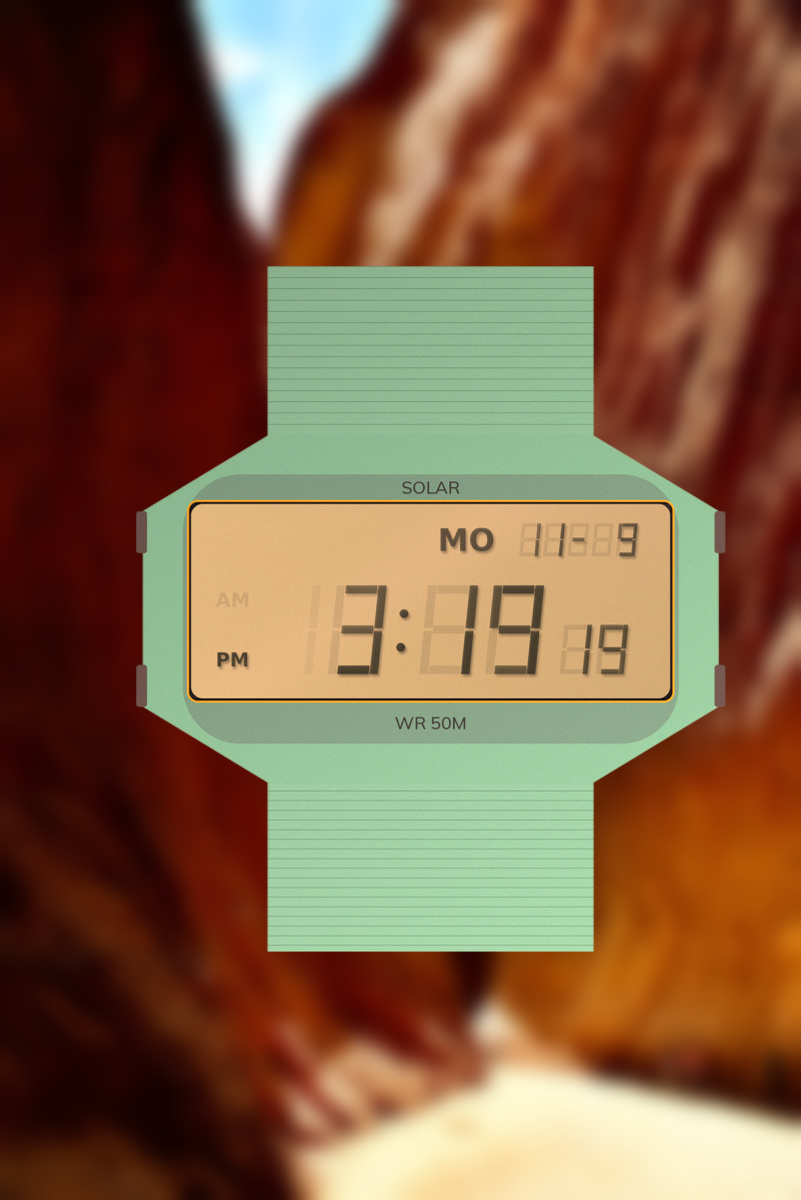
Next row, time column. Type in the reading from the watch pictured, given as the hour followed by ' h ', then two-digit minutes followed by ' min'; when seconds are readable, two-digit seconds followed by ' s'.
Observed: 3 h 19 min 19 s
